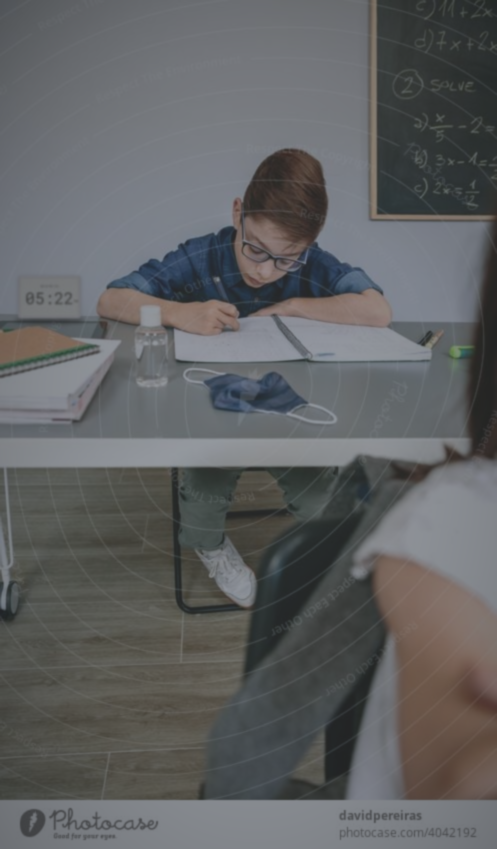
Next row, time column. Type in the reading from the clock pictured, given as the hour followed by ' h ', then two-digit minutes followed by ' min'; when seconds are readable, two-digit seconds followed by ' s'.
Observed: 5 h 22 min
